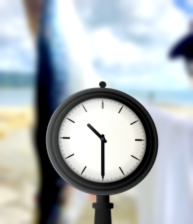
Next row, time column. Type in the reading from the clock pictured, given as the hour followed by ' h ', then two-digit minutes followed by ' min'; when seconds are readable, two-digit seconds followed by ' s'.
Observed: 10 h 30 min
